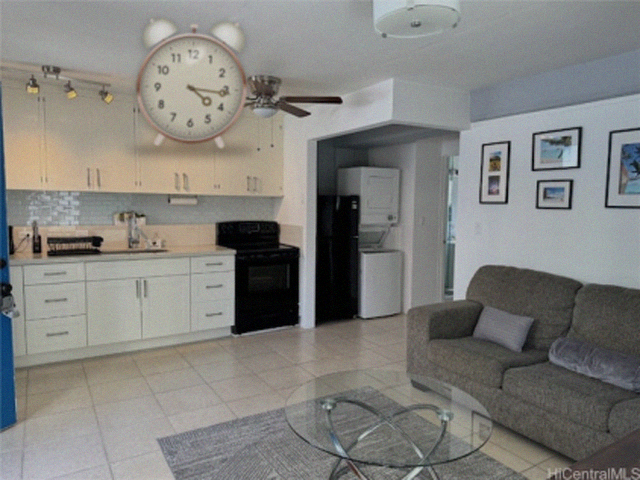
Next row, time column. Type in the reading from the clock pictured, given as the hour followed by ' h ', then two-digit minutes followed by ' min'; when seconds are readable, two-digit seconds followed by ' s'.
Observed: 4 h 16 min
